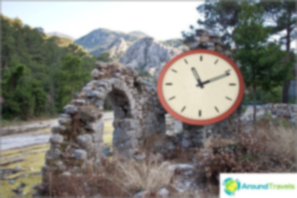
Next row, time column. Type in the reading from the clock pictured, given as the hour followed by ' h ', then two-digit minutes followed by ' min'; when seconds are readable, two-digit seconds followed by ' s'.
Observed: 11 h 11 min
